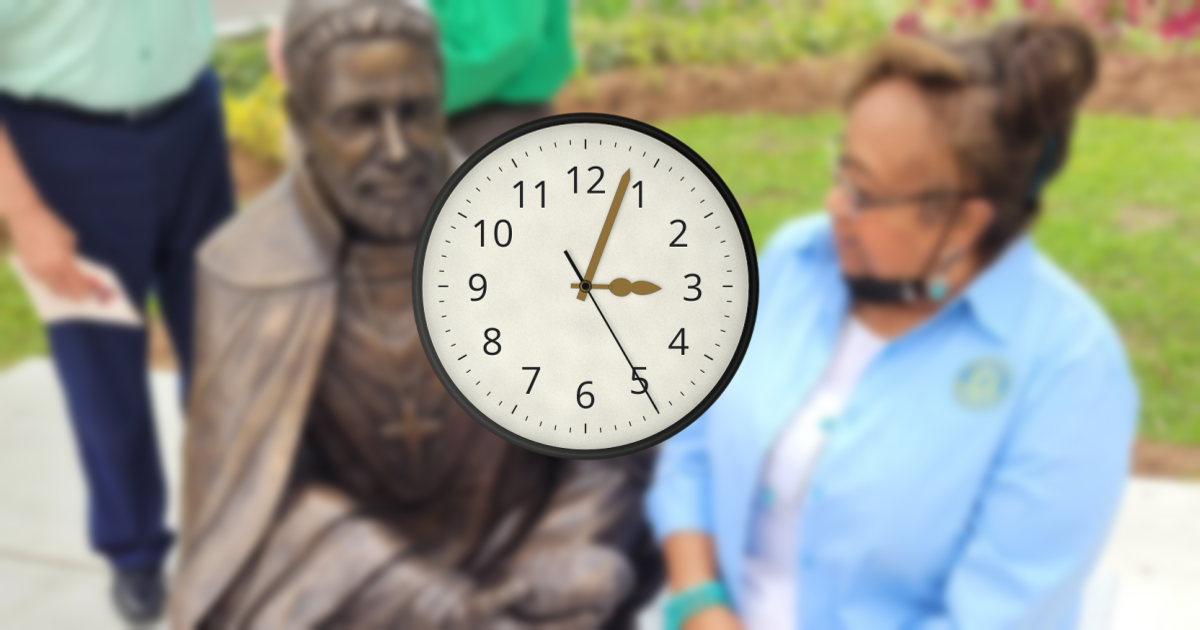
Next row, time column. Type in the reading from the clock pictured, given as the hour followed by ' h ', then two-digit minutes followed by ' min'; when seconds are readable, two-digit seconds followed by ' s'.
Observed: 3 h 03 min 25 s
